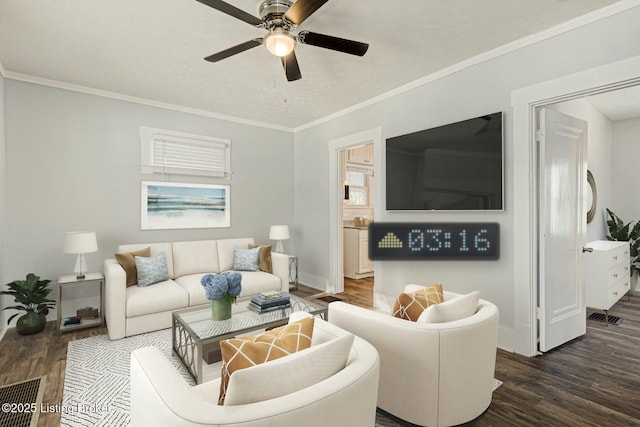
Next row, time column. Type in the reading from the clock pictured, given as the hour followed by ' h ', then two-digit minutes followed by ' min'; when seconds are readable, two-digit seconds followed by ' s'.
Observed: 3 h 16 min
